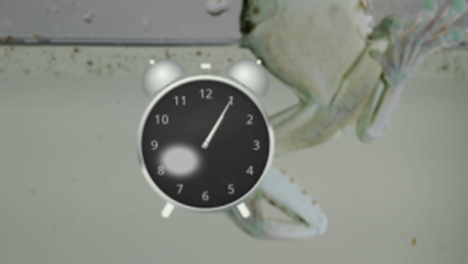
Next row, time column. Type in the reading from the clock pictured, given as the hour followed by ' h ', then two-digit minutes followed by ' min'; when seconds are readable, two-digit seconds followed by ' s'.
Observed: 1 h 05 min
